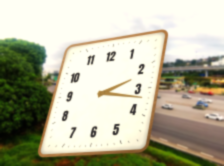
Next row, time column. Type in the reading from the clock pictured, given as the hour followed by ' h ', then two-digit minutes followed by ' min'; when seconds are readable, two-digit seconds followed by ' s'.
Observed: 2 h 17 min
